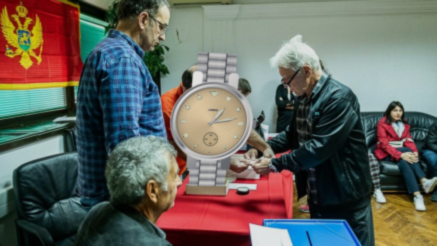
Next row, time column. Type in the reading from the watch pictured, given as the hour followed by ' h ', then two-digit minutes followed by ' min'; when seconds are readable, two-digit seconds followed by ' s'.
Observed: 1 h 13 min
